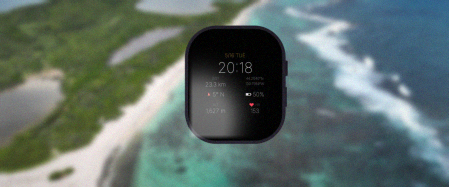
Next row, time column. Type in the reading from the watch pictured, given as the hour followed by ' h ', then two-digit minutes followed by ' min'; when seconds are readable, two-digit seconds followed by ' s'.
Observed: 20 h 18 min
